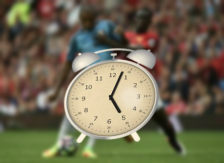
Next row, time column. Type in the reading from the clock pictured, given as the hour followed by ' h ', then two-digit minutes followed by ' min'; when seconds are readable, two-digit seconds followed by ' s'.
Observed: 5 h 03 min
